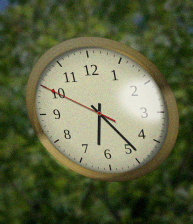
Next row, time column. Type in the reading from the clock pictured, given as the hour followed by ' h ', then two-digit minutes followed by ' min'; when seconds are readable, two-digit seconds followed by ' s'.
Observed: 6 h 23 min 50 s
